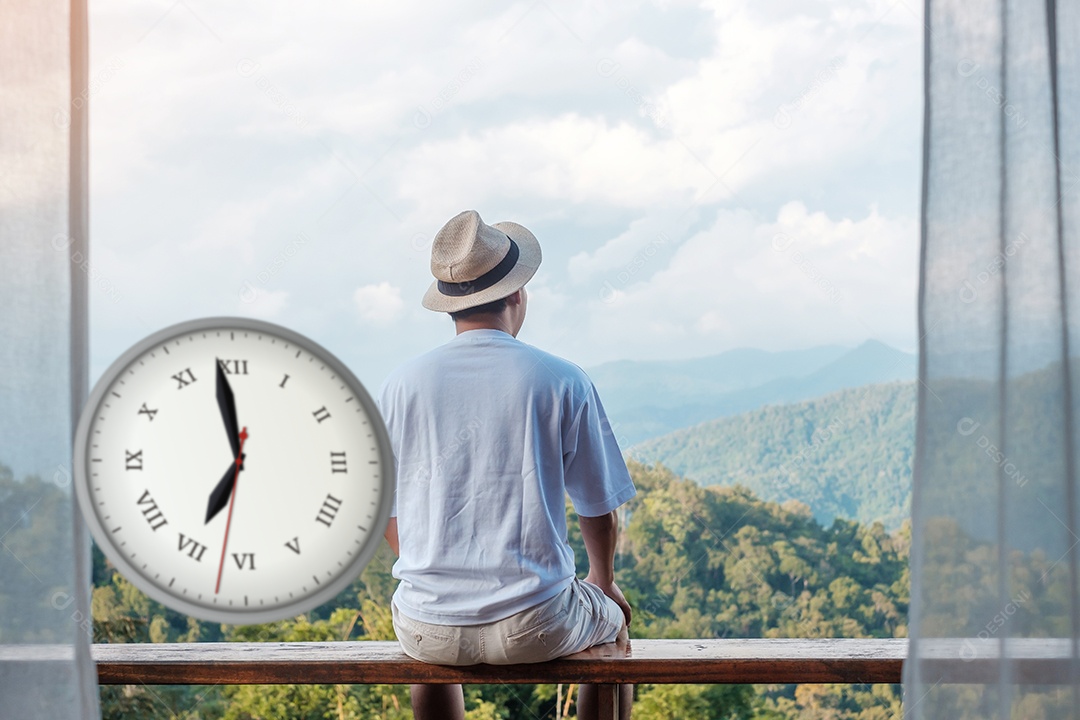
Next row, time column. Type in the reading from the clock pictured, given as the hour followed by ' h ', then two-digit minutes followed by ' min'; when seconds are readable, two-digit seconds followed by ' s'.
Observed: 6 h 58 min 32 s
